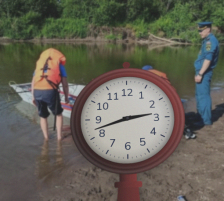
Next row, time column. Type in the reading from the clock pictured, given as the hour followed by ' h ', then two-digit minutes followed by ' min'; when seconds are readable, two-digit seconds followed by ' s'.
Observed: 2 h 42 min
